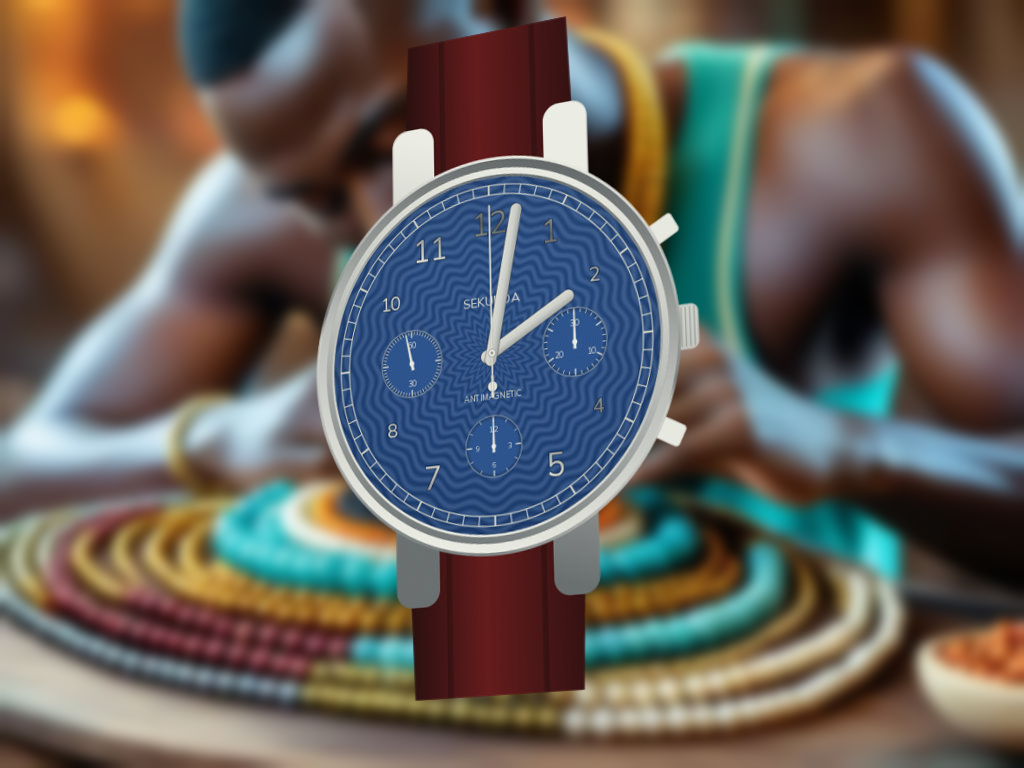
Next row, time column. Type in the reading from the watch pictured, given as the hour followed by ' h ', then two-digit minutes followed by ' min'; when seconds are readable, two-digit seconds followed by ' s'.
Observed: 2 h 01 min 58 s
